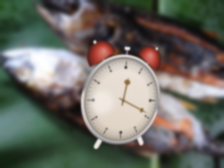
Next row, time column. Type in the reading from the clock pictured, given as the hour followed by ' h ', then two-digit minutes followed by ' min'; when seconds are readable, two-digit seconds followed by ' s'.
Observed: 12 h 19 min
